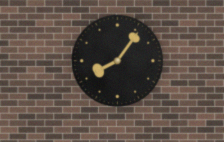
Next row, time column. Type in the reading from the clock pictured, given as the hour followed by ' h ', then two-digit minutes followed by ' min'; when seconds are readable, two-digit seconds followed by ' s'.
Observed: 8 h 06 min
